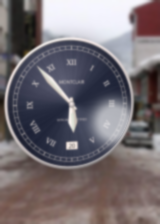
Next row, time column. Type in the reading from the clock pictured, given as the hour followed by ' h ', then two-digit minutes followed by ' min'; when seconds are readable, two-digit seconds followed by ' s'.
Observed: 5 h 53 min
